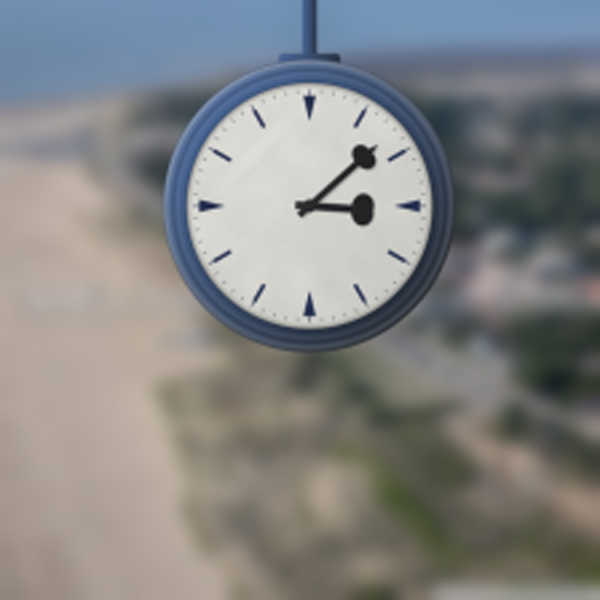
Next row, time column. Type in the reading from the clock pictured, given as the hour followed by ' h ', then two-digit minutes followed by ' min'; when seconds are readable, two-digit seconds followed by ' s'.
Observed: 3 h 08 min
